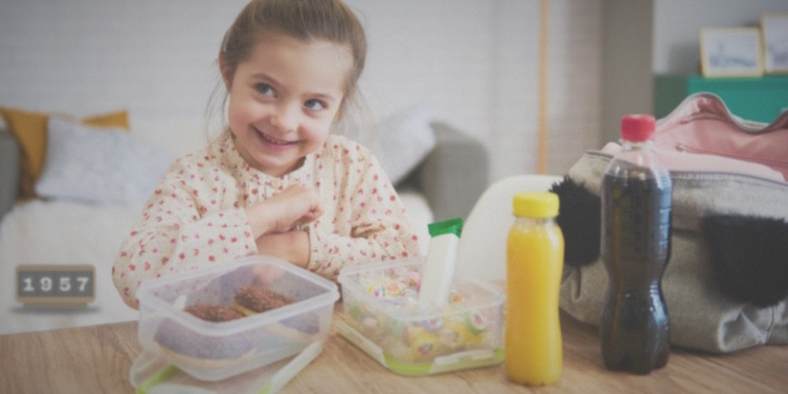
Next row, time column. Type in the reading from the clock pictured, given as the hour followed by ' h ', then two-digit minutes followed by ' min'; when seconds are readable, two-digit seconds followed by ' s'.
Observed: 19 h 57 min
